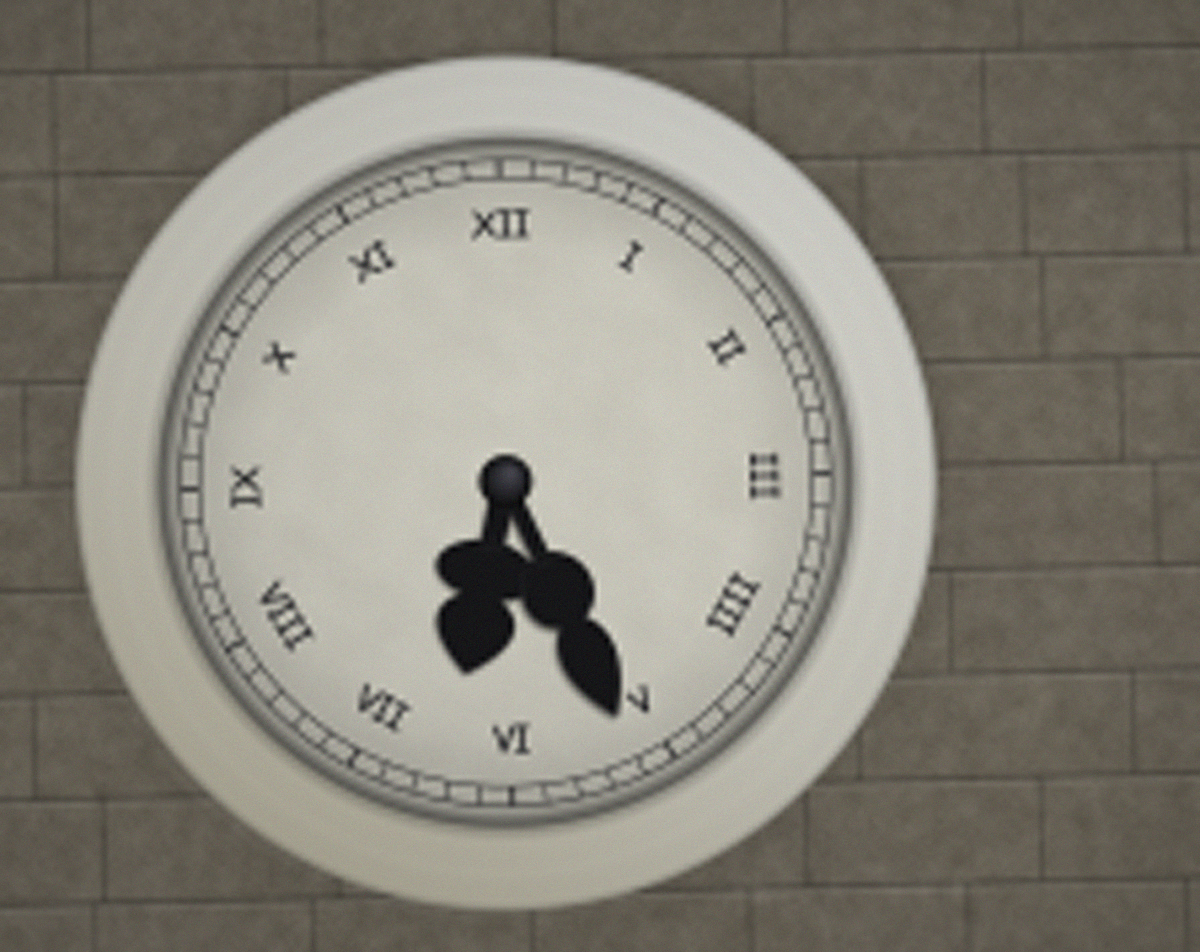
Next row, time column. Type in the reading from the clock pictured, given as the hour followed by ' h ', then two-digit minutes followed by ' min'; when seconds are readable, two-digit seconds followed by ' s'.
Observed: 6 h 26 min
